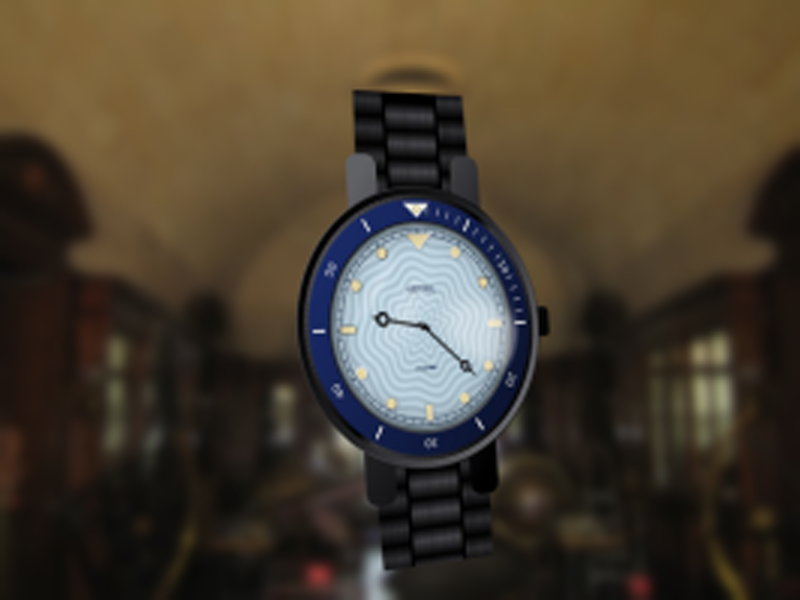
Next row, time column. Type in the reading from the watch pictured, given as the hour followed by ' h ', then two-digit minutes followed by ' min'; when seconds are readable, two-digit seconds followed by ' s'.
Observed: 9 h 22 min
